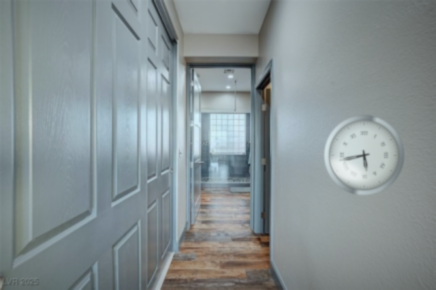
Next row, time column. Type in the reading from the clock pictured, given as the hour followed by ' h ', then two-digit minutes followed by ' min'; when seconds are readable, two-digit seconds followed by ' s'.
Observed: 5 h 43 min
